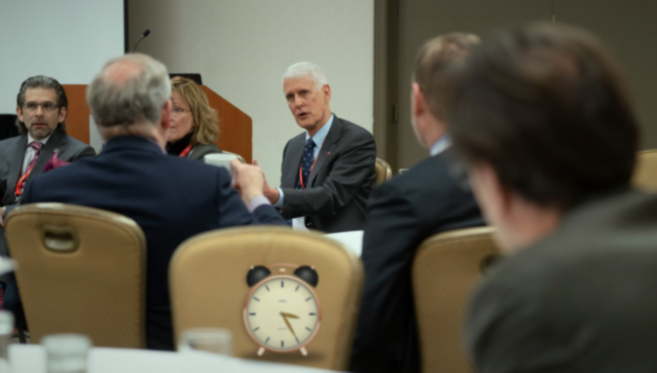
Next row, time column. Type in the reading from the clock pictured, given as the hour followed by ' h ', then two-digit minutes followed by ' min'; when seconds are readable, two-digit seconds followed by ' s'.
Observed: 3 h 25 min
